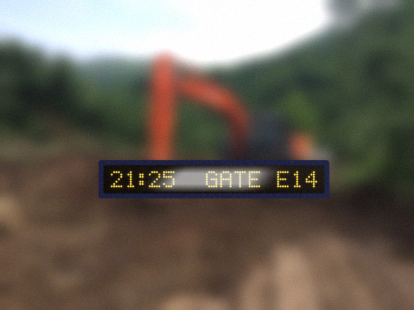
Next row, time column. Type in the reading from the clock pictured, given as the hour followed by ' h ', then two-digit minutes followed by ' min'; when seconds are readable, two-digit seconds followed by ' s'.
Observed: 21 h 25 min
